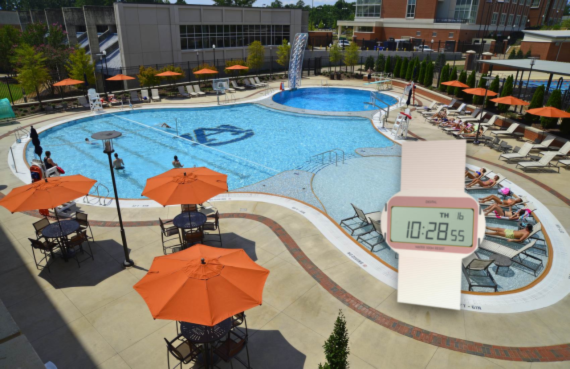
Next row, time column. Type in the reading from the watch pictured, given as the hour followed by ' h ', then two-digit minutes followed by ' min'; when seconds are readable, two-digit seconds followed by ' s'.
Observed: 10 h 28 min 55 s
